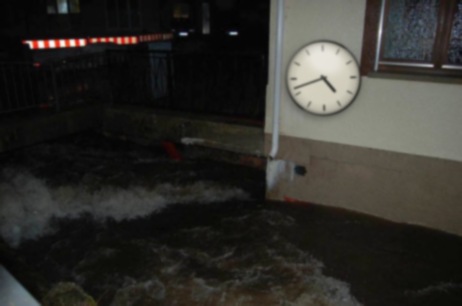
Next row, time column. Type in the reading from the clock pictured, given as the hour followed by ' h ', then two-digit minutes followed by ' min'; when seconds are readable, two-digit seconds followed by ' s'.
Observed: 4 h 42 min
